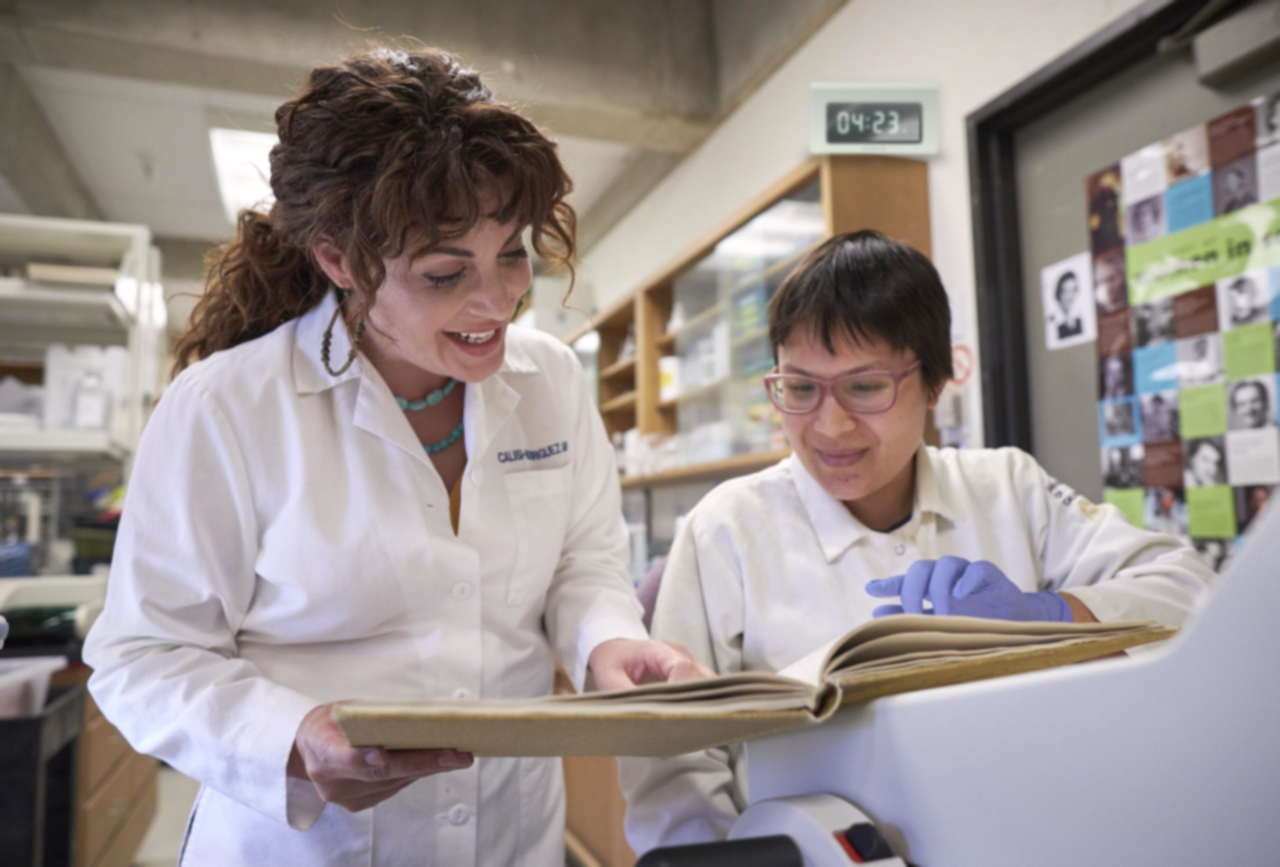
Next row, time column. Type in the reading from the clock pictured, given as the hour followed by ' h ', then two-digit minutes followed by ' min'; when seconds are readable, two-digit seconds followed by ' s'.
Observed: 4 h 23 min
